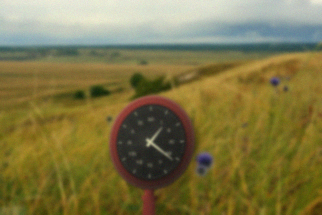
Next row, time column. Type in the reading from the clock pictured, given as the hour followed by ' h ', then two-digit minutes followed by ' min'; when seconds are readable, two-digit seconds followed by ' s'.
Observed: 1 h 21 min
